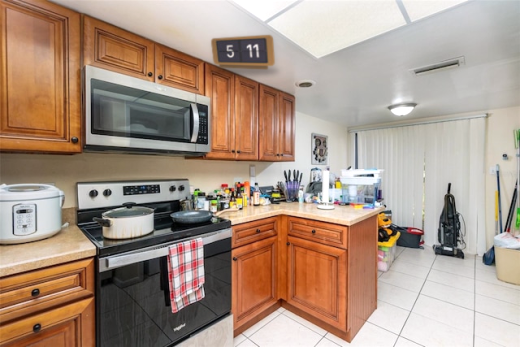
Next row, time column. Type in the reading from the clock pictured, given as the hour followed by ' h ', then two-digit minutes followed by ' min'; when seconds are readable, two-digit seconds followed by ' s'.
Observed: 5 h 11 min
